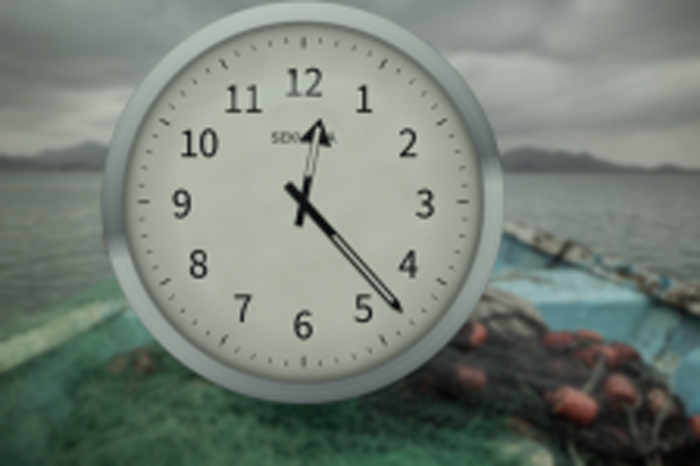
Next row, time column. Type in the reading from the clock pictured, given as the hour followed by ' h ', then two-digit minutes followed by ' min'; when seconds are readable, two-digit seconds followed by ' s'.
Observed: 12 h 23 min
